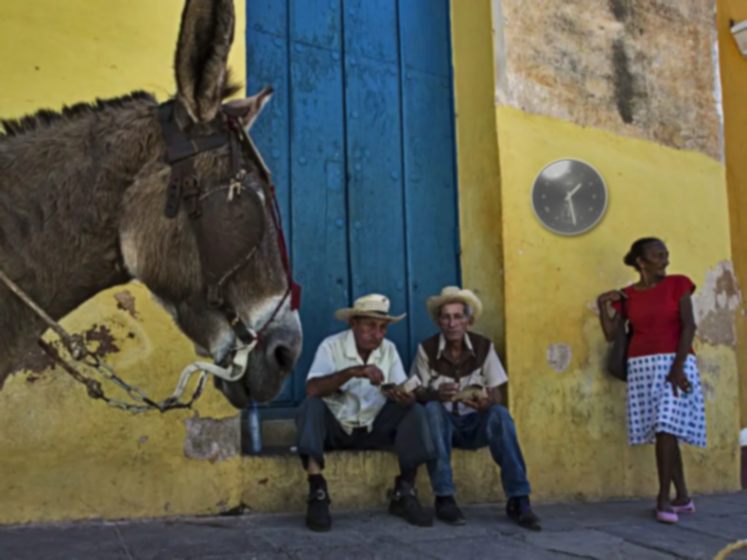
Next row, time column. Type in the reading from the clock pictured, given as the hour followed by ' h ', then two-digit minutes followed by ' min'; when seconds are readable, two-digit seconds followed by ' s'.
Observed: 1 h 28 min
